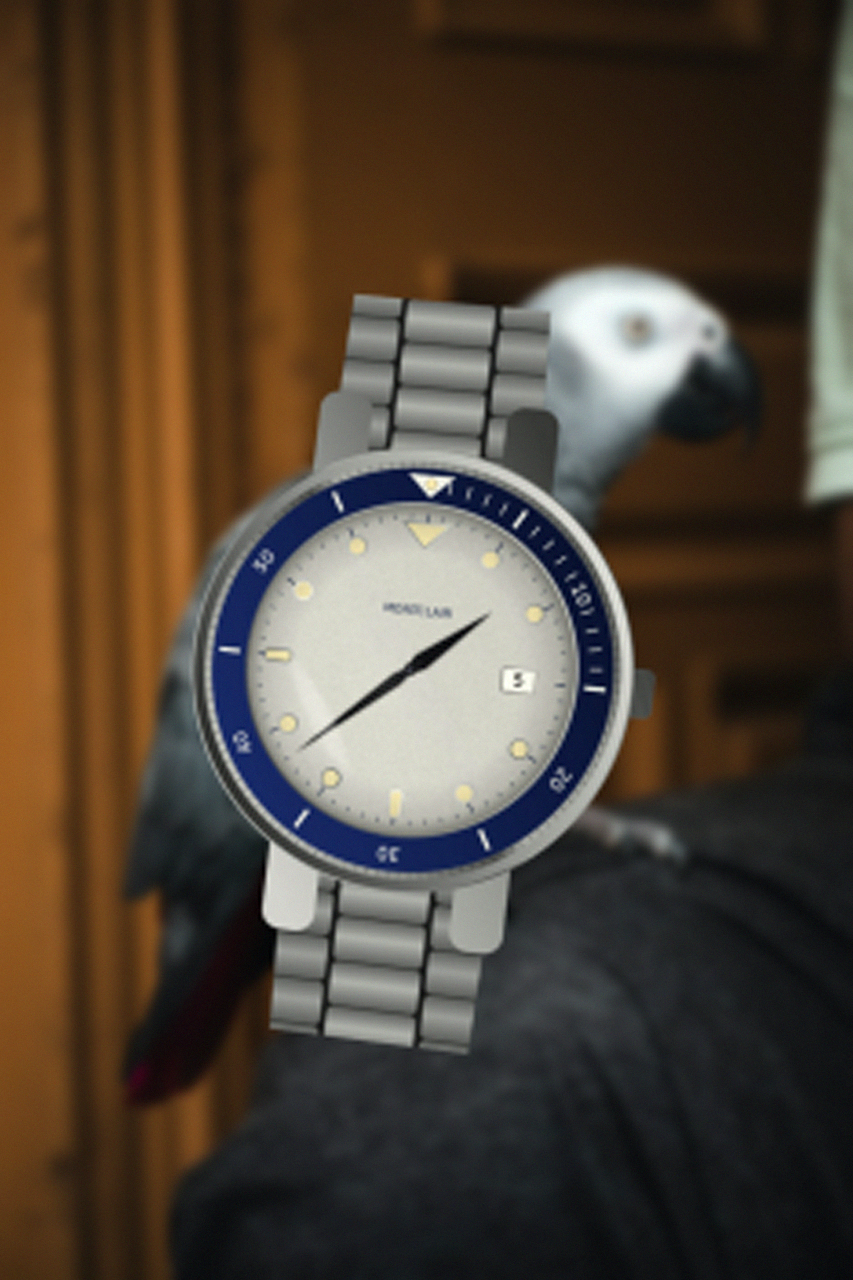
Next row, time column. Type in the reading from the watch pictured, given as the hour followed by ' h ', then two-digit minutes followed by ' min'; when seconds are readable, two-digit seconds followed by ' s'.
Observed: 1 h 38 min
